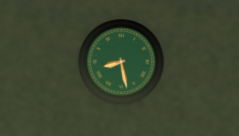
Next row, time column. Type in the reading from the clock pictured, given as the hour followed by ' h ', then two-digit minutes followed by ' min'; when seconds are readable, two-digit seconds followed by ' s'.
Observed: 8 h 28 min
